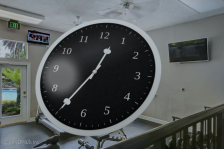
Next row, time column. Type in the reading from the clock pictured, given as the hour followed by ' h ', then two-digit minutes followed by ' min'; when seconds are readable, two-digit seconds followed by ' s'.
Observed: 12 h 35 min
